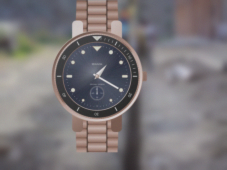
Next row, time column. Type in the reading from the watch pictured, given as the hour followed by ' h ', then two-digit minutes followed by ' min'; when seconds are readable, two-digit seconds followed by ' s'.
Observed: 1 h 20 min
